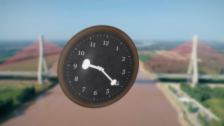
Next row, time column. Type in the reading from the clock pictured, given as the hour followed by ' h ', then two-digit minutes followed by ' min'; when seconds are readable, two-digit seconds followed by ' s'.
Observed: 9 h 21 min
